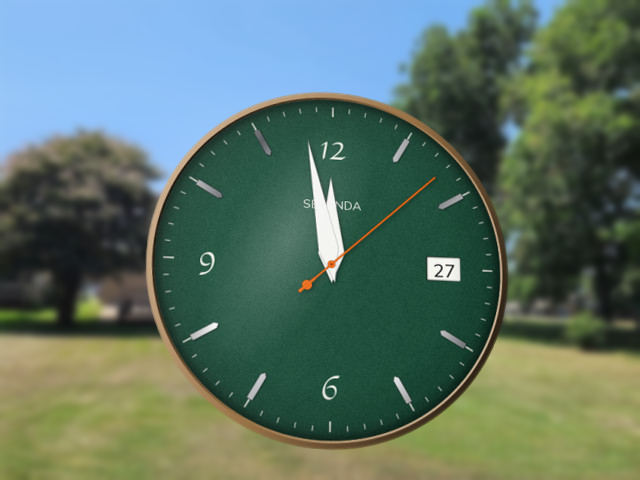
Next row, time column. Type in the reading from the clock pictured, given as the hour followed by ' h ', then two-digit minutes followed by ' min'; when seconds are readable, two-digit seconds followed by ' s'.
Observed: 11 h 58 min 08 s
